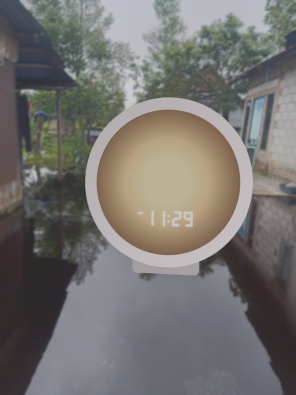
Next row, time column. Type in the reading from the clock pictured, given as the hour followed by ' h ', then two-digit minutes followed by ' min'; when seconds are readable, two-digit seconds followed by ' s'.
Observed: 11 h 29 min
